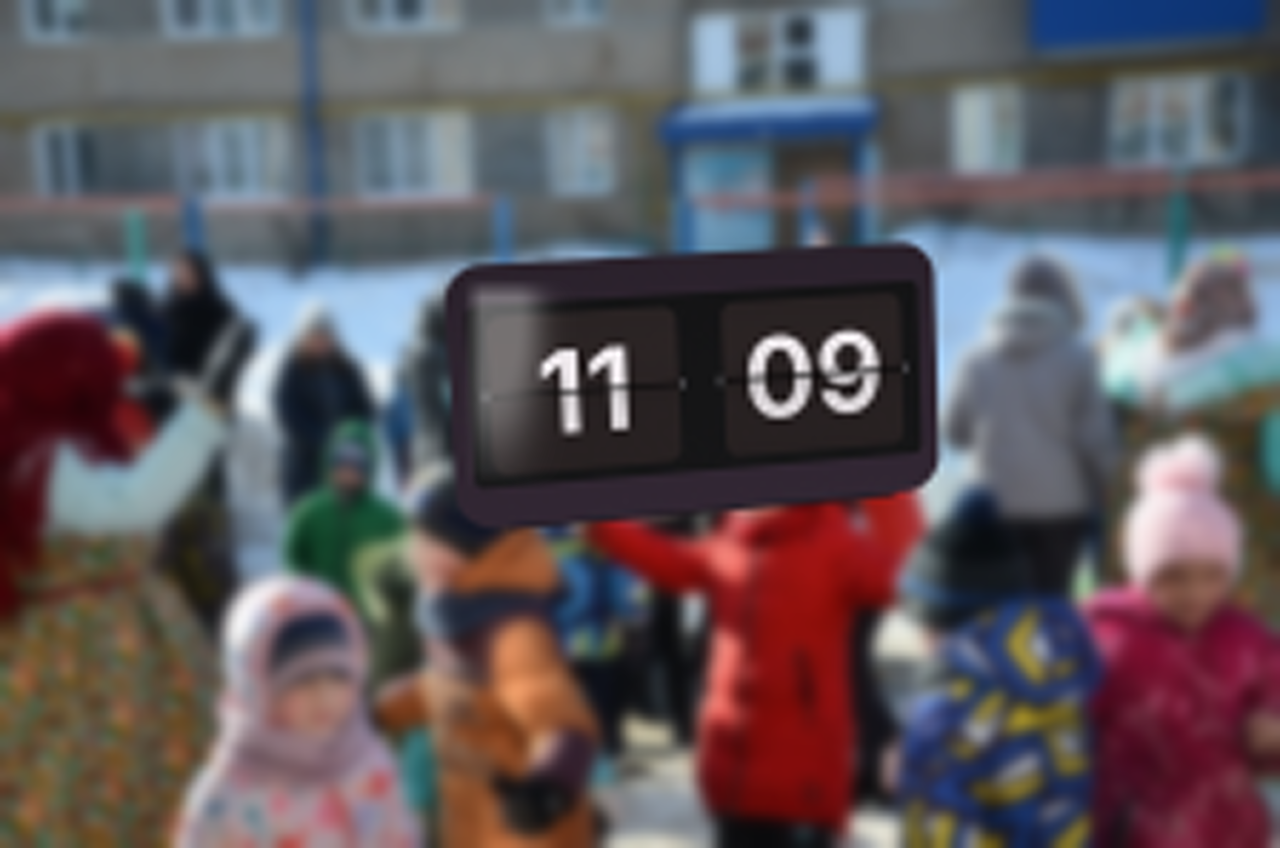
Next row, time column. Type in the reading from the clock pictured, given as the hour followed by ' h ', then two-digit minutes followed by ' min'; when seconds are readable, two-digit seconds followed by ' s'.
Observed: 11 h 09 min
